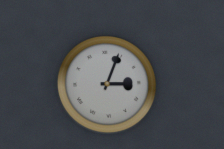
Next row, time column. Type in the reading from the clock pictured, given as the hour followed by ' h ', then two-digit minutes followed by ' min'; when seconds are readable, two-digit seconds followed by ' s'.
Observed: 3 h 04 min
